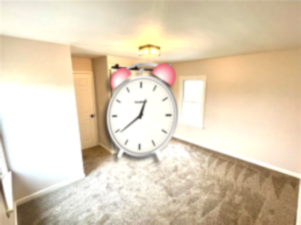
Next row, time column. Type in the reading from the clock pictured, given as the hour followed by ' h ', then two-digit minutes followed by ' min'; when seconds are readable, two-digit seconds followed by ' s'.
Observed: 12 h 39 min
